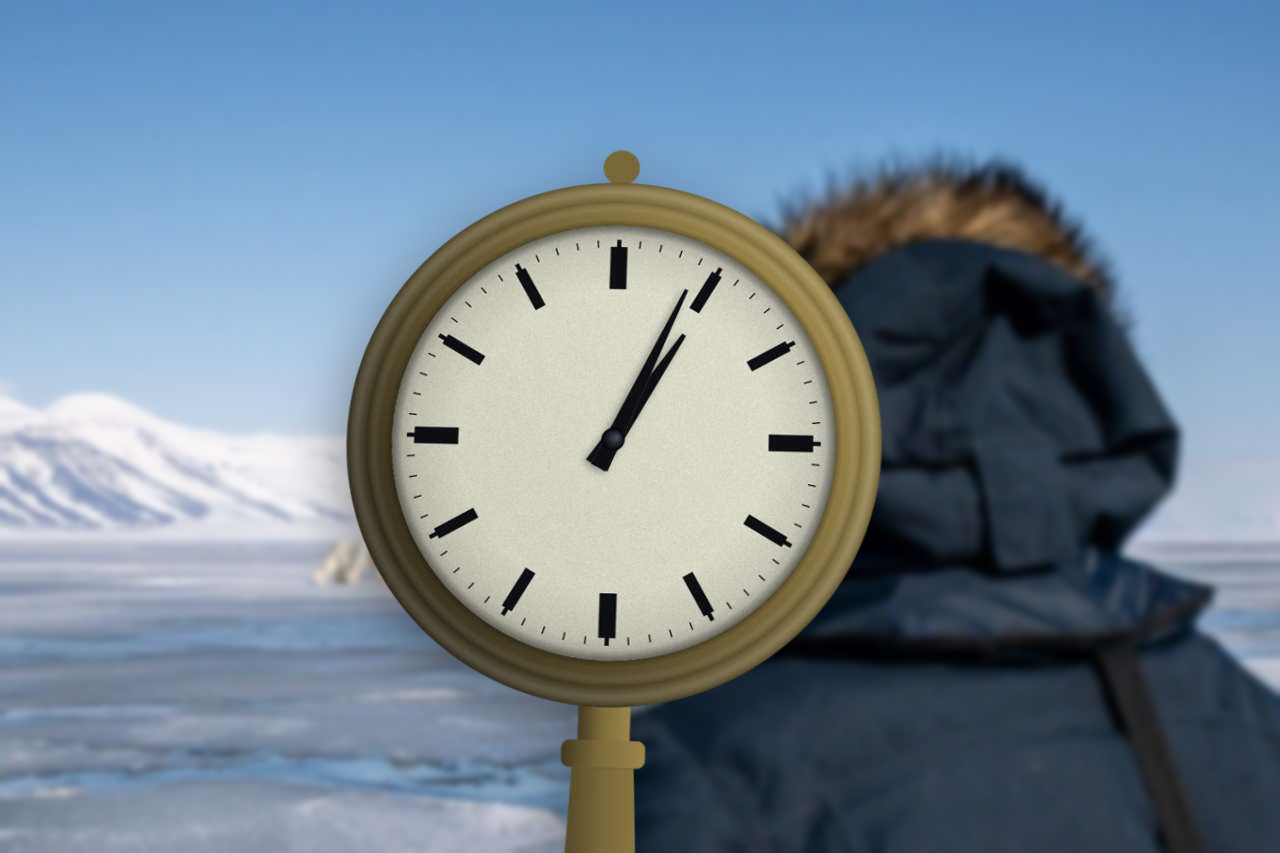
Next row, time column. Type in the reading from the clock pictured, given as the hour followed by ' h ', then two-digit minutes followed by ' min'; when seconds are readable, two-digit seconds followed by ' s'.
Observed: 1 h 04 min
